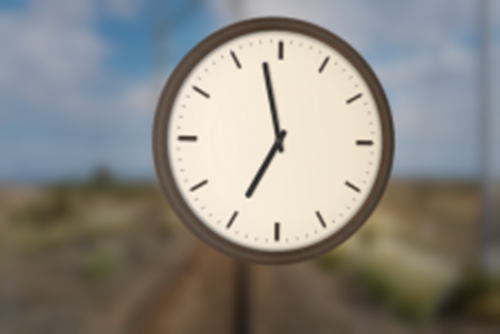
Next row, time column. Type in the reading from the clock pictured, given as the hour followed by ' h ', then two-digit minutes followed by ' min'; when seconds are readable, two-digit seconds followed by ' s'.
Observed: 6 h 58 min
